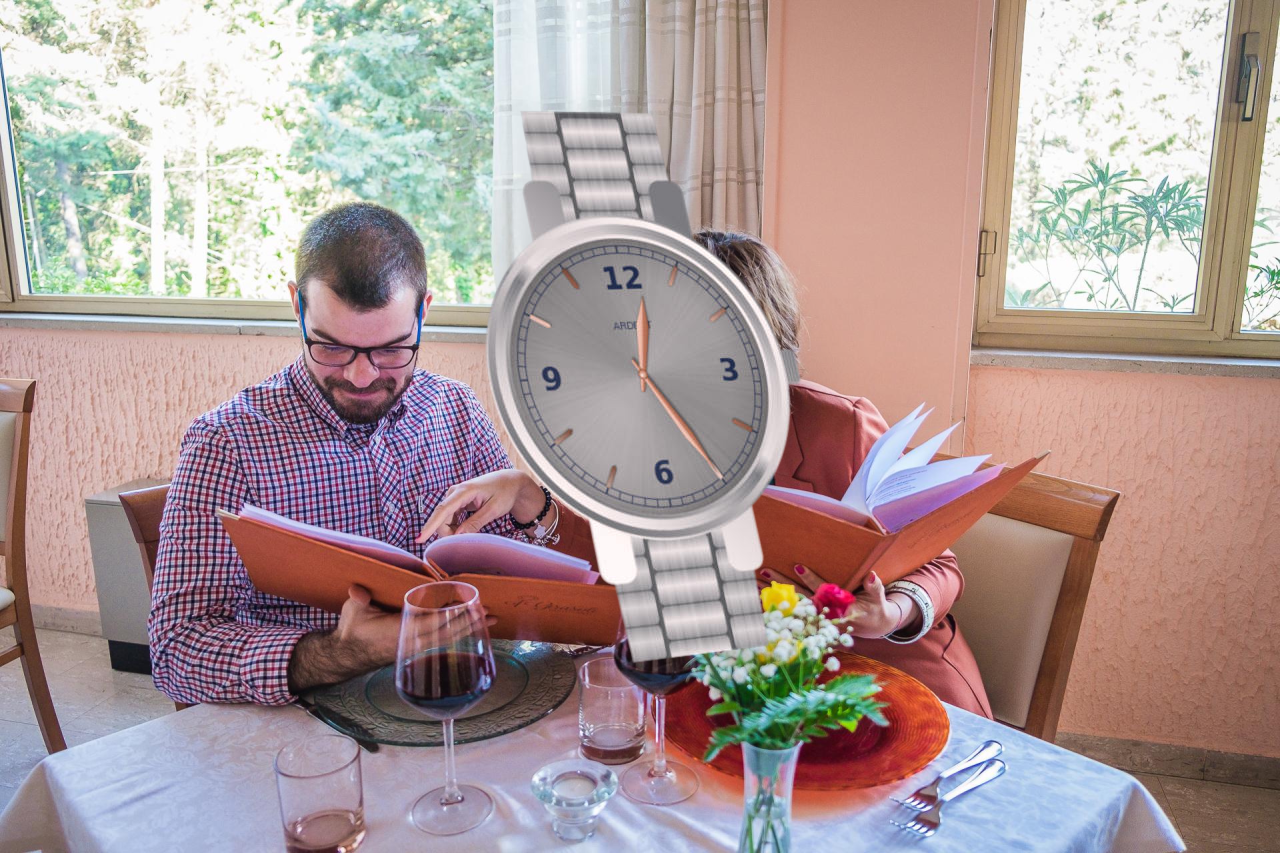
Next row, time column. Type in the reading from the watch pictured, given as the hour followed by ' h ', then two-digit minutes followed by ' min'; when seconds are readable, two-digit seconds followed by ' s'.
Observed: 12 h 25 min
